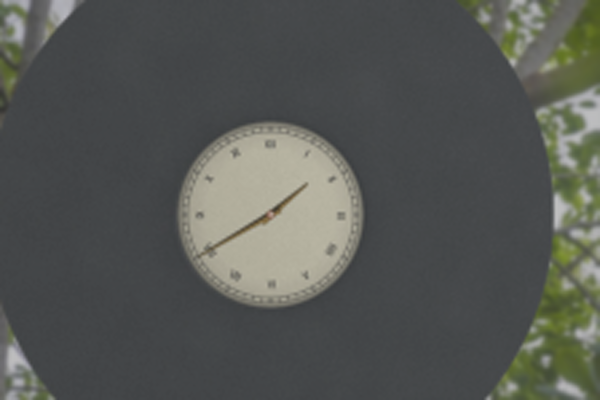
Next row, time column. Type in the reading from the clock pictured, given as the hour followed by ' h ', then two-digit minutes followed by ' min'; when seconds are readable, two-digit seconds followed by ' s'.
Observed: 1 h 40 min
